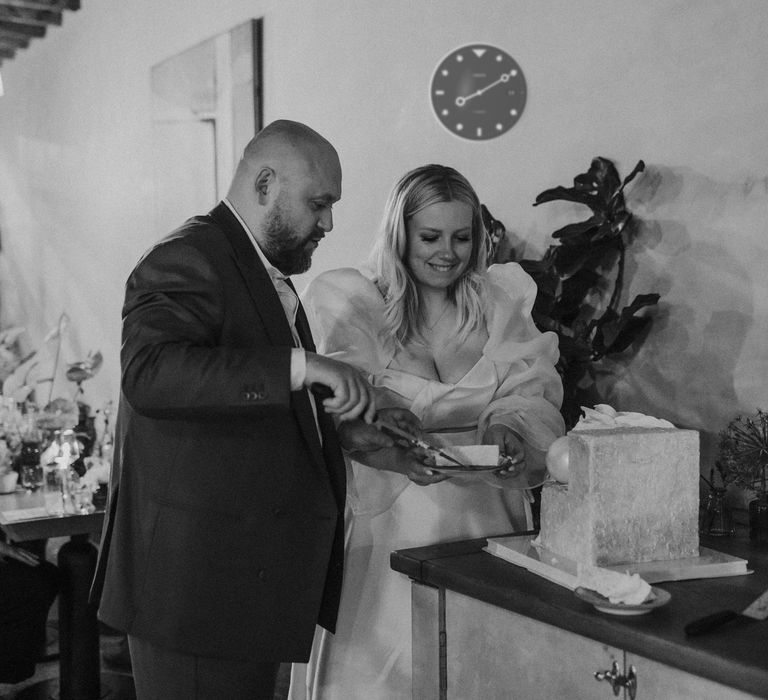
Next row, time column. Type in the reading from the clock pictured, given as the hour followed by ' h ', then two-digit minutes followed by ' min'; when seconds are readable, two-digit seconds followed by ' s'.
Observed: 8 h 10 min
